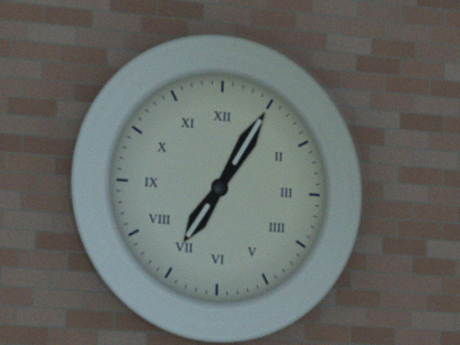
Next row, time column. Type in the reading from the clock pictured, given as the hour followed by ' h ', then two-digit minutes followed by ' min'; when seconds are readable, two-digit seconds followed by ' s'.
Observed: 7 h 05 min
